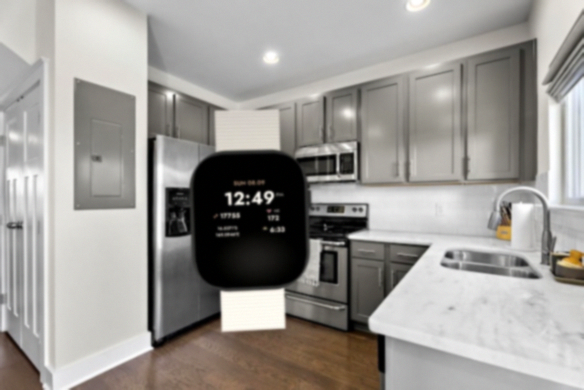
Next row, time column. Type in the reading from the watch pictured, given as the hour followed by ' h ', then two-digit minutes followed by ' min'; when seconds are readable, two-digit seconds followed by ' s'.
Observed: 12 h 49 min
